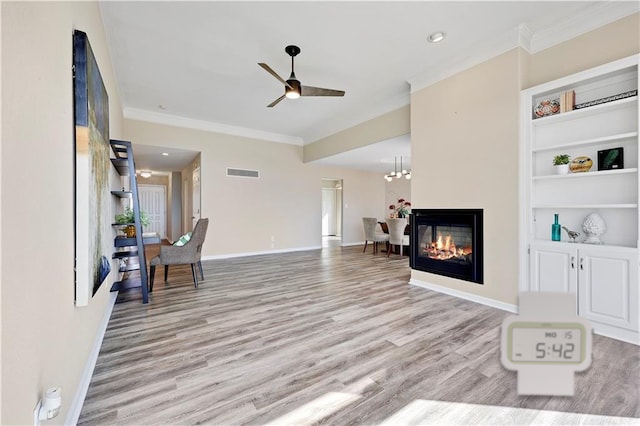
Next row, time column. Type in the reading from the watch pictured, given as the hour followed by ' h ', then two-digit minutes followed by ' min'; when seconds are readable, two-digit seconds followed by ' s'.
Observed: 5 h 42 min
